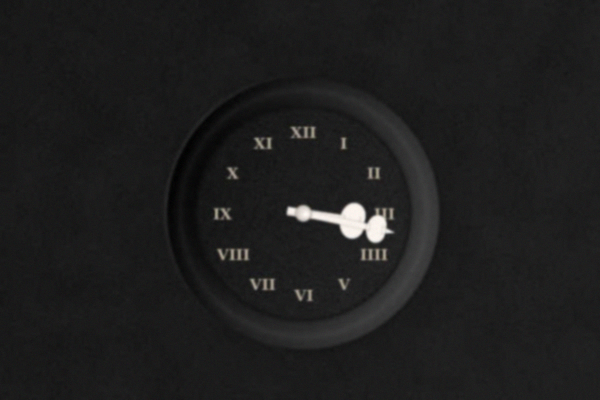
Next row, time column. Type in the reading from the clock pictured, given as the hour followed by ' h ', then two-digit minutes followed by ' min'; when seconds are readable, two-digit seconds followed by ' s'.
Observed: 3 h 17 min
